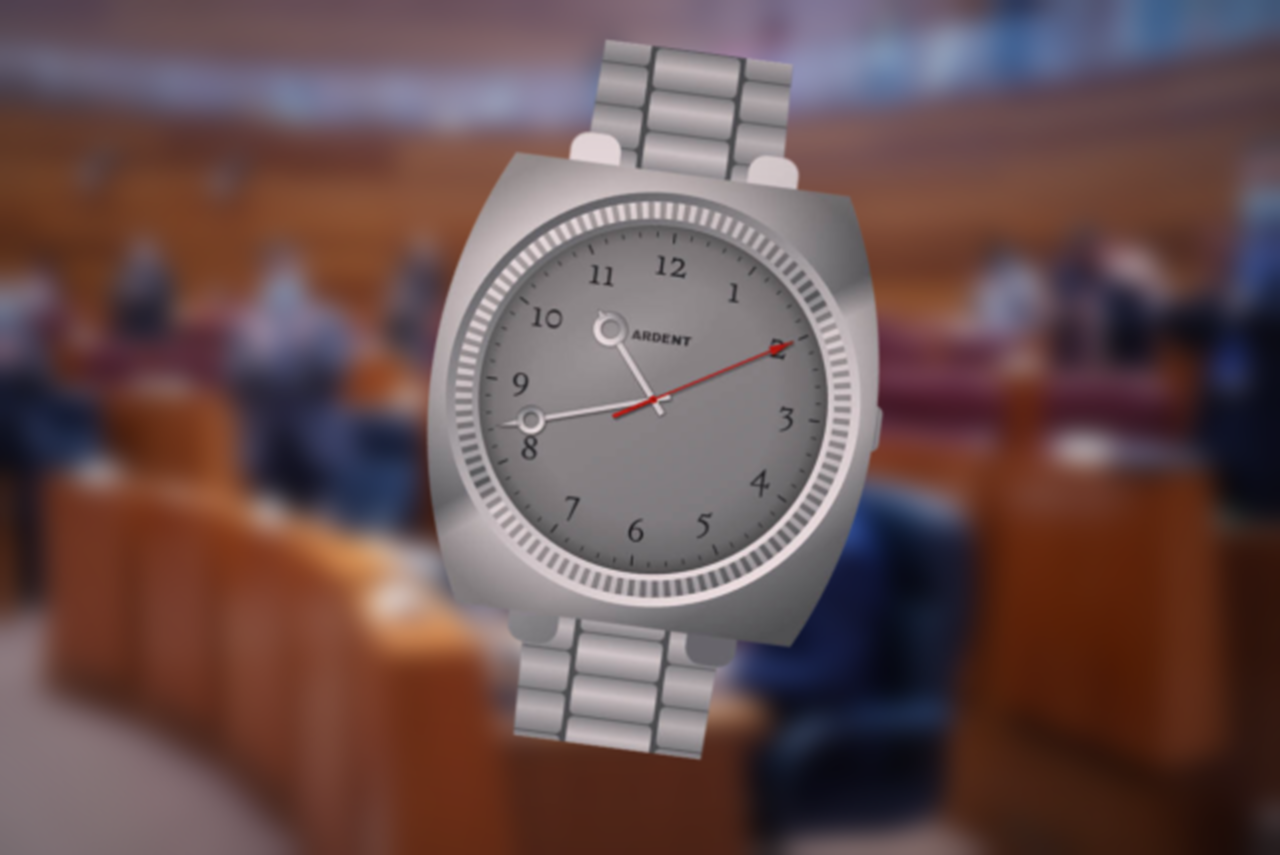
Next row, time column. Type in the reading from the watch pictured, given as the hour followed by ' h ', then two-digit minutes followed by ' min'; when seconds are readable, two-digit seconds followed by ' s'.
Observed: 10 h 42 min 10 s
